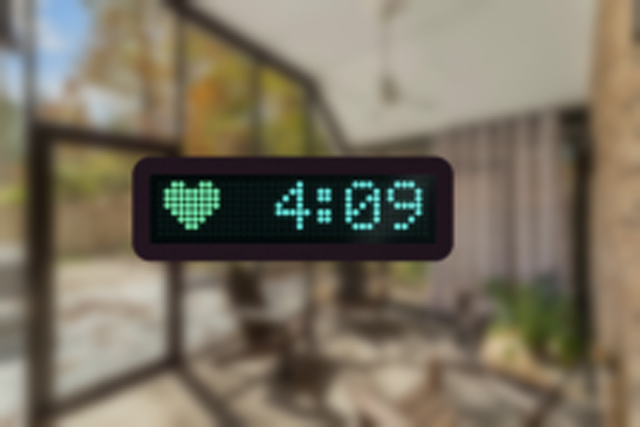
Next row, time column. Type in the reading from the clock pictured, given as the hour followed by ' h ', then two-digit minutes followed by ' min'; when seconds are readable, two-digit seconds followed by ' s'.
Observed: 4 h 09 min
